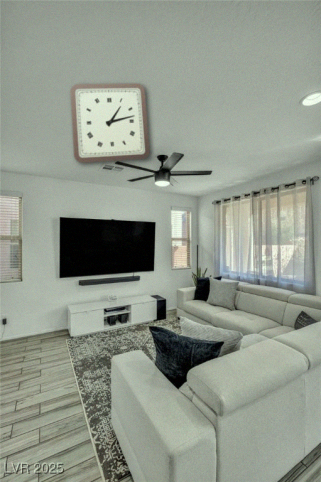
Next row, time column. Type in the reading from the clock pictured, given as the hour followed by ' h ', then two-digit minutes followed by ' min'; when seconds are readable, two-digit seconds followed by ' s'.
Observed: 1 h 13 min
